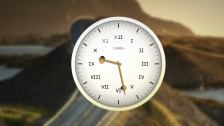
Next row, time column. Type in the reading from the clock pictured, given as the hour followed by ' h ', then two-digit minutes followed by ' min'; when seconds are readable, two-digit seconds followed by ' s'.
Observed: 9 h 28 min
